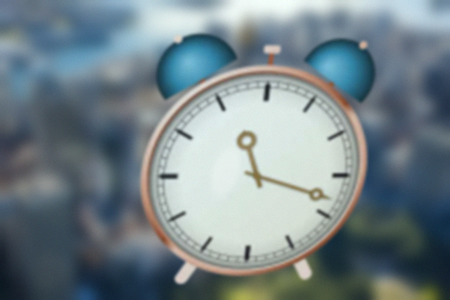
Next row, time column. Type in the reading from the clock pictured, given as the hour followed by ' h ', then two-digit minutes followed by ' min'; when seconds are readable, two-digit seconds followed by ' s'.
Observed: 11 h 18 min
